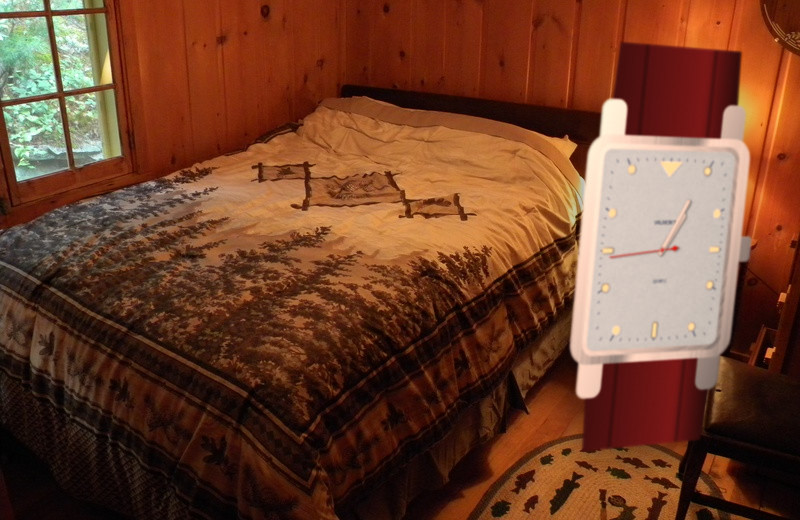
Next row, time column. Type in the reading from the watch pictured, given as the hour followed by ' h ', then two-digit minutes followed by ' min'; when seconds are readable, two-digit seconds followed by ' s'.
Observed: 1 h 04 min 44 s
